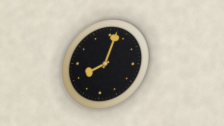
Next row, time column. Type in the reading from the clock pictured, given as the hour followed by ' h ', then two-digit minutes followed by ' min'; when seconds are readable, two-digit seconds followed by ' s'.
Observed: 8 h 02 min
